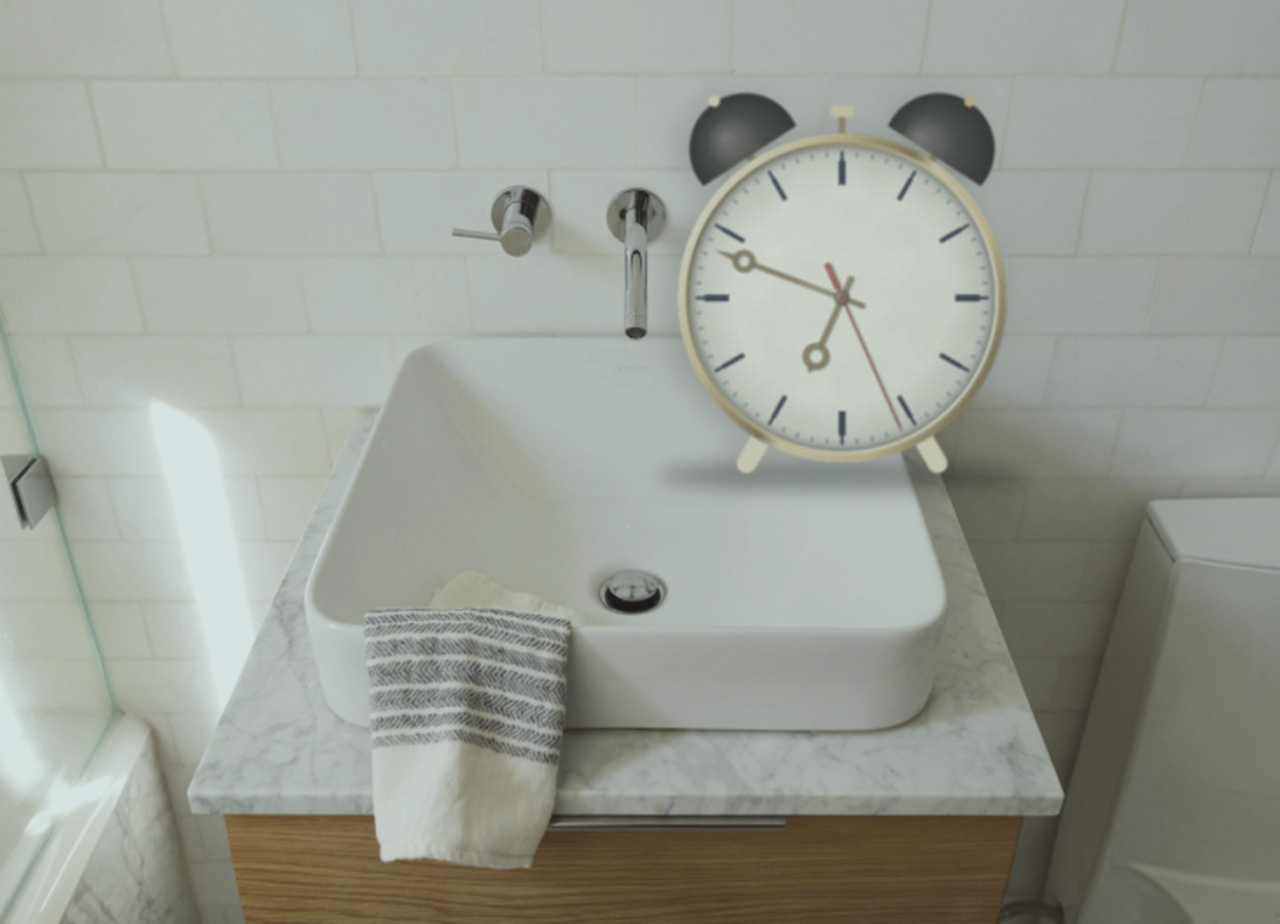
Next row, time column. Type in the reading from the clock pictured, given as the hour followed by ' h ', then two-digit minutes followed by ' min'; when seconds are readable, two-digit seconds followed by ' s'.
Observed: 6 h 48 min 26 s
